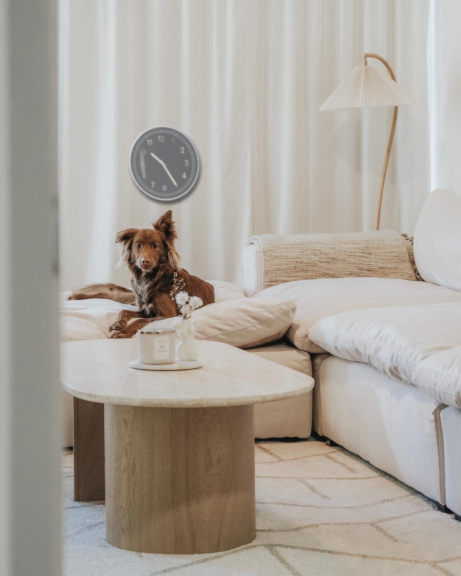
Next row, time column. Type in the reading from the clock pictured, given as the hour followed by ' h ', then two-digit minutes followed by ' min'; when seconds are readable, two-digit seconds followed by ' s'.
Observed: 10 h 25 min
